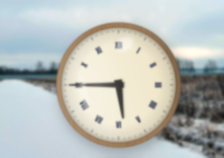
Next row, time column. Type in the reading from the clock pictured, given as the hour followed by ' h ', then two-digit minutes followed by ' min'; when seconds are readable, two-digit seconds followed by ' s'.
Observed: 5 h 45 min
